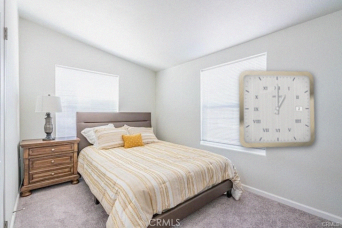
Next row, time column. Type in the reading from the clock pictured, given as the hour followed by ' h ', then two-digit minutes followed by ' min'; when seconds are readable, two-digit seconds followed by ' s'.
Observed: 1 h 00 min
